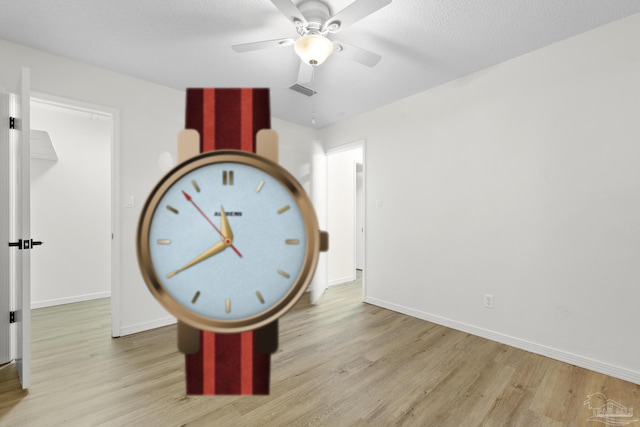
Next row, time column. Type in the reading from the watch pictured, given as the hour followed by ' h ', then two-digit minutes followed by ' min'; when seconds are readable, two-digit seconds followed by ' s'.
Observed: 11 h 39 min 53 s
